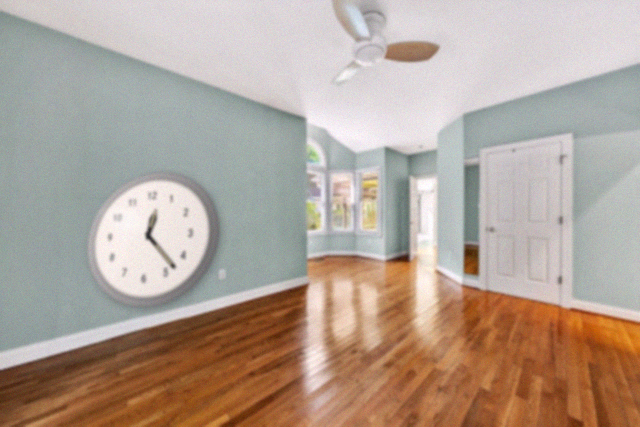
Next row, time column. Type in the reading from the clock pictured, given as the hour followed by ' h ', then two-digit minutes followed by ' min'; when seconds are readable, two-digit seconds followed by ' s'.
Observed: 12 h 23 min
